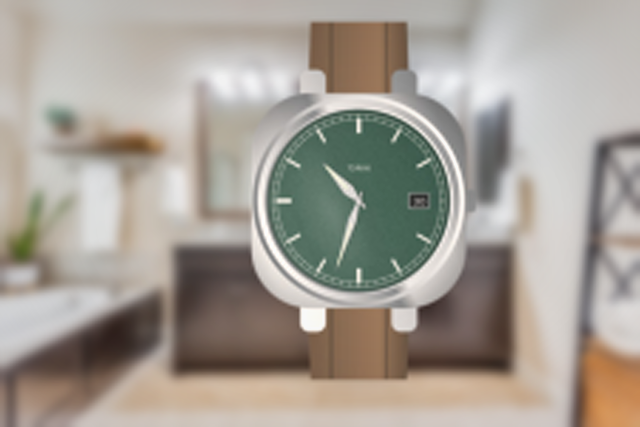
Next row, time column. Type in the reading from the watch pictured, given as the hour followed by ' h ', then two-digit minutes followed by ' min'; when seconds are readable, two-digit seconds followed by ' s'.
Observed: 10 h 33 min
